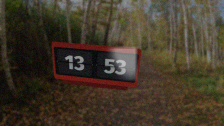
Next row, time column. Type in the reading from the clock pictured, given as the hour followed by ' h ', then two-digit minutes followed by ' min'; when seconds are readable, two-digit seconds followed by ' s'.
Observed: 13 h 53 min
